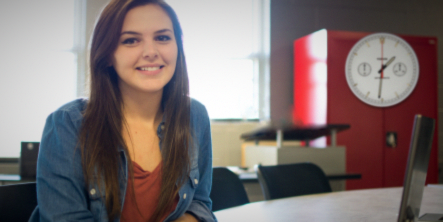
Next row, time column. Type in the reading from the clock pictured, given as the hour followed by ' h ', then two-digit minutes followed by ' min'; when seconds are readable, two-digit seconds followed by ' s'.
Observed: 1 h 31 min
